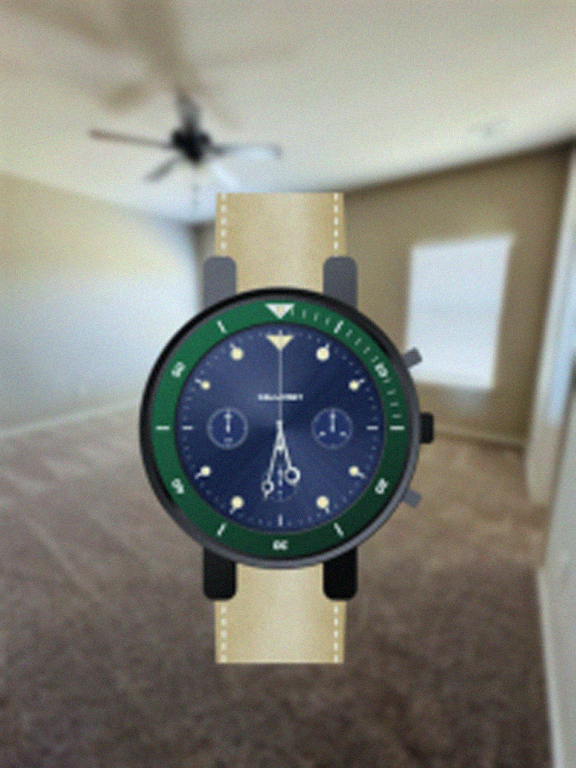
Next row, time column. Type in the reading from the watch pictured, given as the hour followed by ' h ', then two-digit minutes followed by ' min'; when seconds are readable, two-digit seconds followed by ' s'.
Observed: 5 h 32 min
